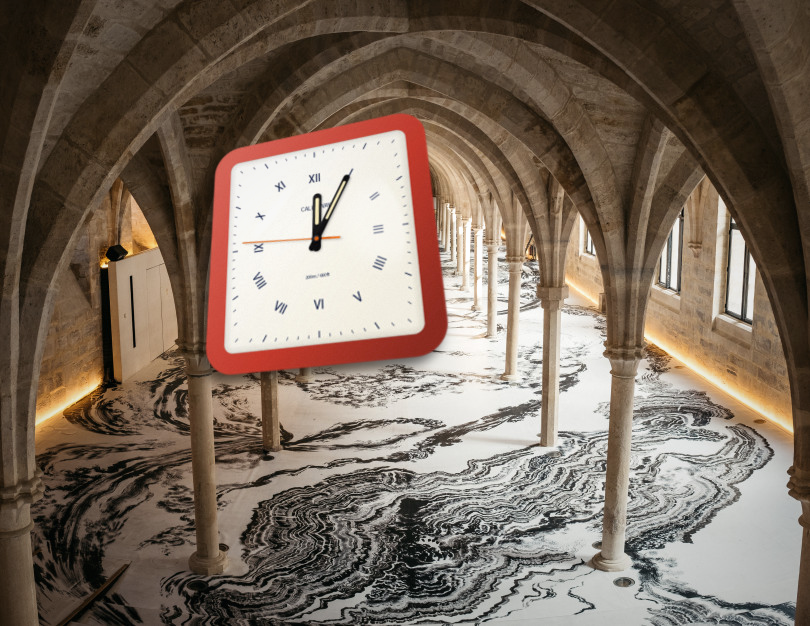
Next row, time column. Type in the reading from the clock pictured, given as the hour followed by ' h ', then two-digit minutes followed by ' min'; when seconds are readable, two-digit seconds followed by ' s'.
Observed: 12 h 04 min 46 s
